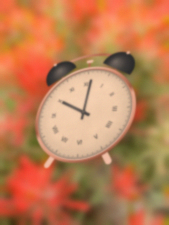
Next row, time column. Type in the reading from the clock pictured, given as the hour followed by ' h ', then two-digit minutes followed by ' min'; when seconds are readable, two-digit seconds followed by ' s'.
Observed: 10 h 01 min
